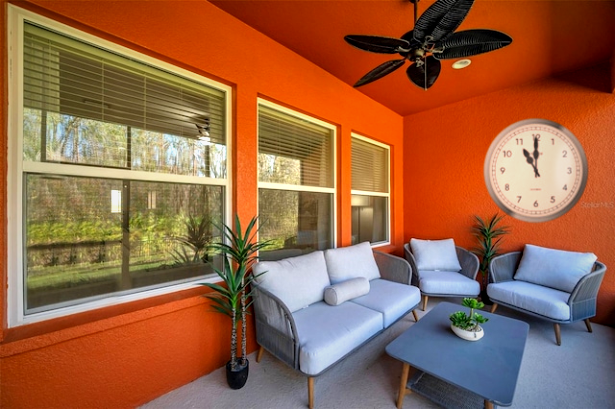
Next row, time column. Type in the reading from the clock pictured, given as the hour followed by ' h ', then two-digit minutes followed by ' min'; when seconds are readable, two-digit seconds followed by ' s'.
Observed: 11 h 00 min
